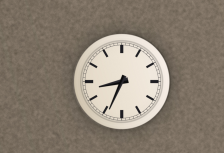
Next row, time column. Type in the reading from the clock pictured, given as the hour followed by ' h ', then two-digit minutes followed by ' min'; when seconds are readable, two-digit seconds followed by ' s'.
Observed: 8 h 34 min
